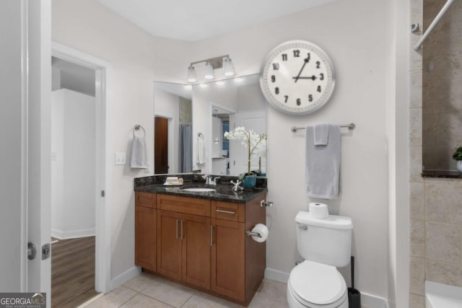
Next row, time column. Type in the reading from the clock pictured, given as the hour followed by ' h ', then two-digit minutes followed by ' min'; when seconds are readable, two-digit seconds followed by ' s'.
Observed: 3 h 05 min
